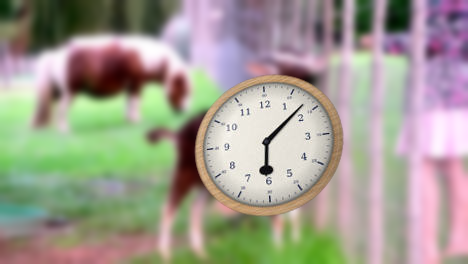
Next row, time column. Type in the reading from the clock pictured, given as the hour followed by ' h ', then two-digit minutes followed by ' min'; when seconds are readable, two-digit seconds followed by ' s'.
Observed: 6 h 08 min
